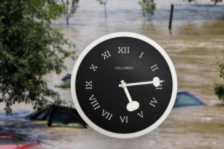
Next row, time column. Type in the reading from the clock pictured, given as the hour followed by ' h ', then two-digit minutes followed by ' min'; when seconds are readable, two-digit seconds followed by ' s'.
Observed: 5 h 14 min
